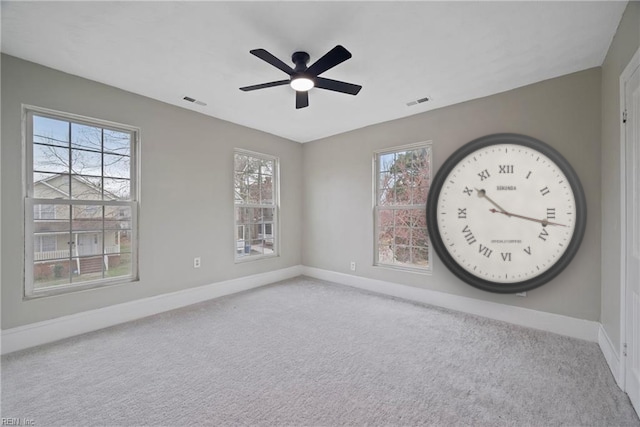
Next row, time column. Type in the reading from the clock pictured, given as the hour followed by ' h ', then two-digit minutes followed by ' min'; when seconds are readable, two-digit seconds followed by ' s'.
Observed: 10 h 17 min 17 s
